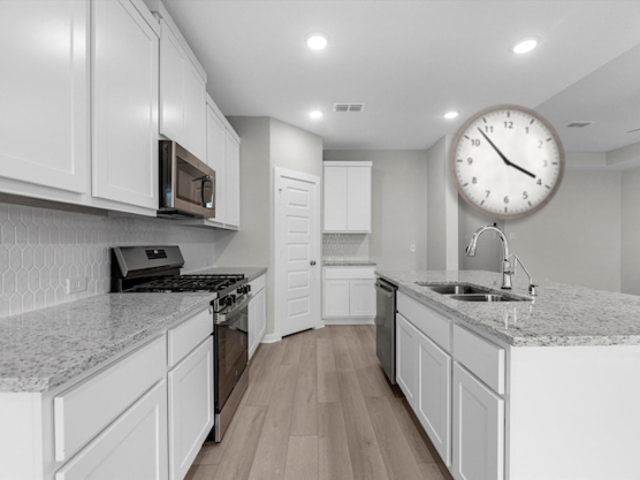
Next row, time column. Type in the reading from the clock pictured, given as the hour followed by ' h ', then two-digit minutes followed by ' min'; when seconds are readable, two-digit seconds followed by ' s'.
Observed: 3 h 53 min
